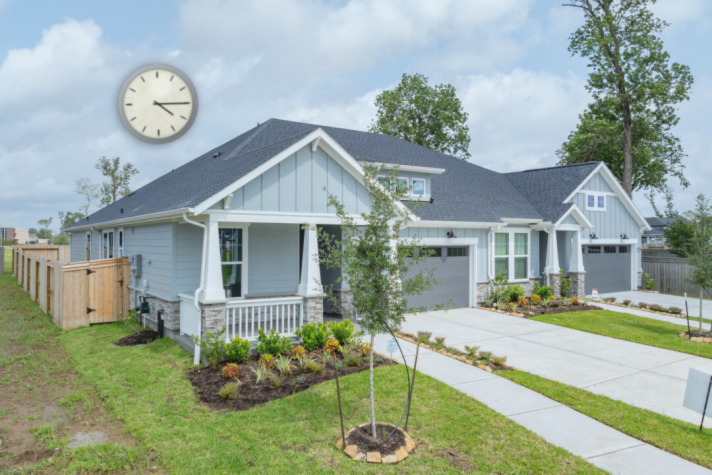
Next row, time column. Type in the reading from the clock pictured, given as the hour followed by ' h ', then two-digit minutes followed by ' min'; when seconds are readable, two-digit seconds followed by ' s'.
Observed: 4 h 15 min
